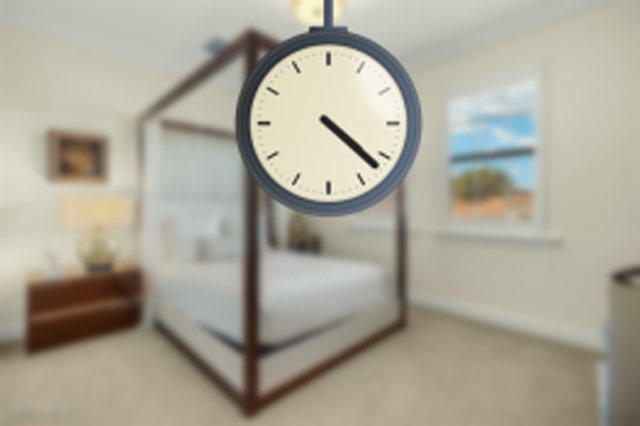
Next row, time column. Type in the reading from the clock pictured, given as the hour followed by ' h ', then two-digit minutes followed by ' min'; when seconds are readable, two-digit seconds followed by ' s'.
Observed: 4 h 22 min
